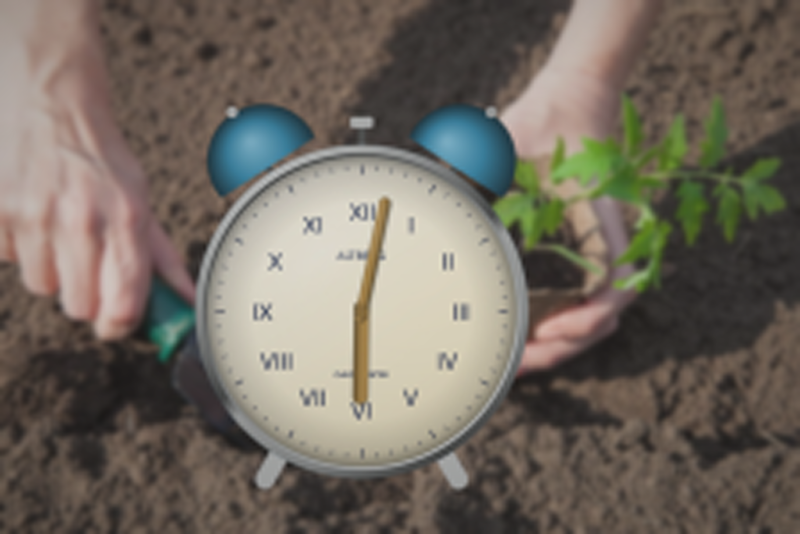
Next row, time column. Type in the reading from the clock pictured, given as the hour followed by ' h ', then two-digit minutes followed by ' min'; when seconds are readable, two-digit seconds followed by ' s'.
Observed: 6 h 02 min
